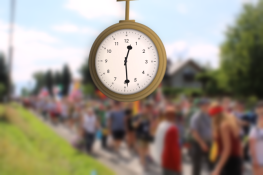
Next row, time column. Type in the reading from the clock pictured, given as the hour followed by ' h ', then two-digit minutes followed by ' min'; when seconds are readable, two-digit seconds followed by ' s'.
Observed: 12 h 29 min
